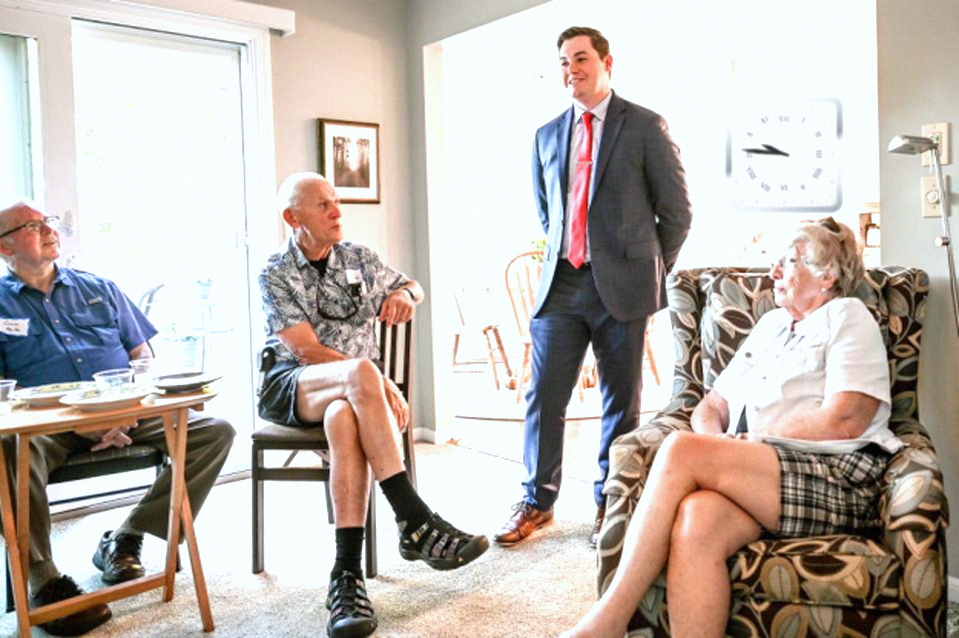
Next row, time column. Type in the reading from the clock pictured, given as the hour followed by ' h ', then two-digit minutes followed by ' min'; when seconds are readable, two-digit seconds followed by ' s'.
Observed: 9 h 46 min
